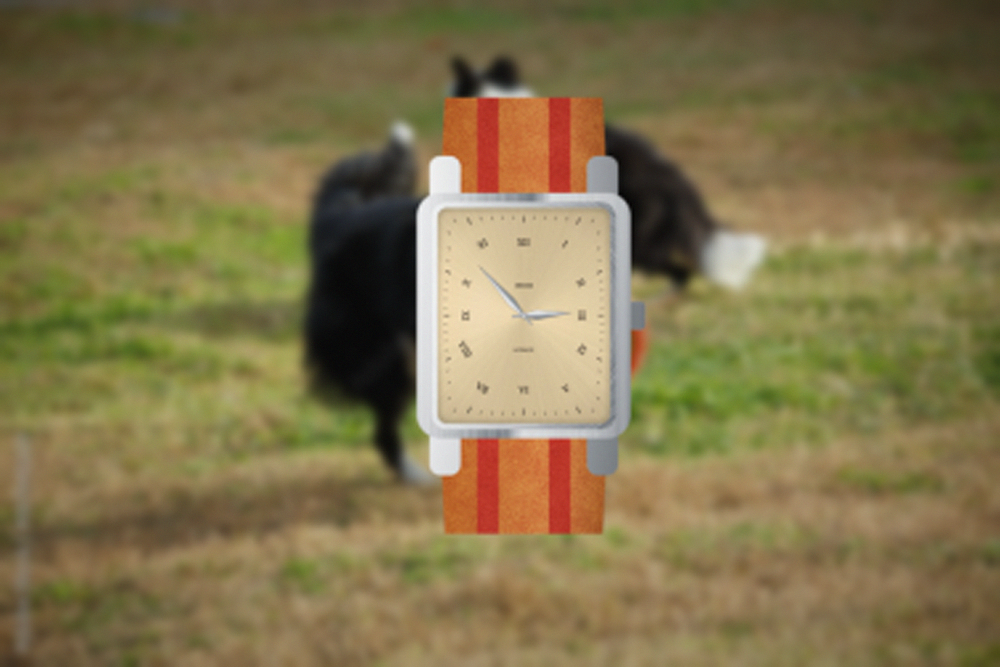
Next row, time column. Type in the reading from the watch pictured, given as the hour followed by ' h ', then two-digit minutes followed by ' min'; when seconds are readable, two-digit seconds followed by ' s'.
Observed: 2 h 53 min
